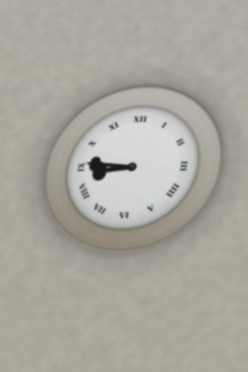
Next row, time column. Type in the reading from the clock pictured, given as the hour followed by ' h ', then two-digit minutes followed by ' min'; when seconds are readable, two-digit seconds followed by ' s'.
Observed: 8 h 46 min
